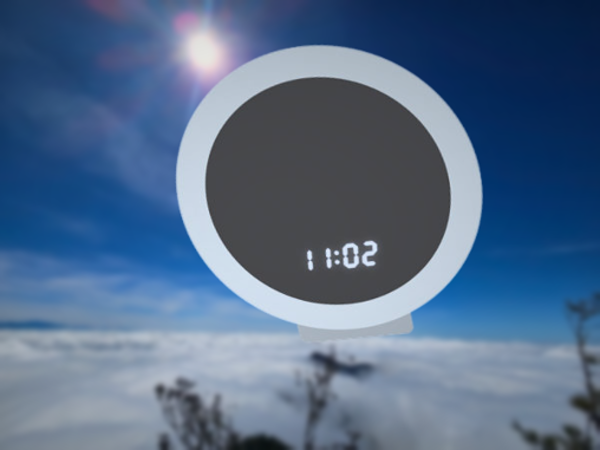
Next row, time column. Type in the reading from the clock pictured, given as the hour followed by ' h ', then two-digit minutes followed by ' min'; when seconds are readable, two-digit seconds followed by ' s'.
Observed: 11 h 02 min
